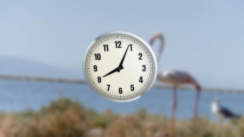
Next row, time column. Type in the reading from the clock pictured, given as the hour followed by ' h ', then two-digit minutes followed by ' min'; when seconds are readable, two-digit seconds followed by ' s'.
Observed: 8 h 04 min
